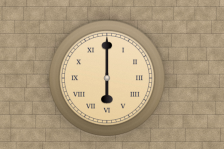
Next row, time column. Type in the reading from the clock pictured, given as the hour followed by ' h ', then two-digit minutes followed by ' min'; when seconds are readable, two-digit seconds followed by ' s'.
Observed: 6 h 00 min
